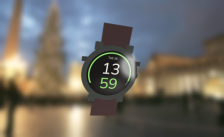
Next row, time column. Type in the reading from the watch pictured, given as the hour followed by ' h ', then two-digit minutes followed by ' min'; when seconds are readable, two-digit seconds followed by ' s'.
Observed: 13 h 59 min
